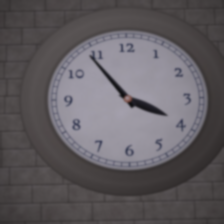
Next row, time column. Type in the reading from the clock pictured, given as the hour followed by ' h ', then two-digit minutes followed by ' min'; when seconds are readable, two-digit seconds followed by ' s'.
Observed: 3 h 54 min
